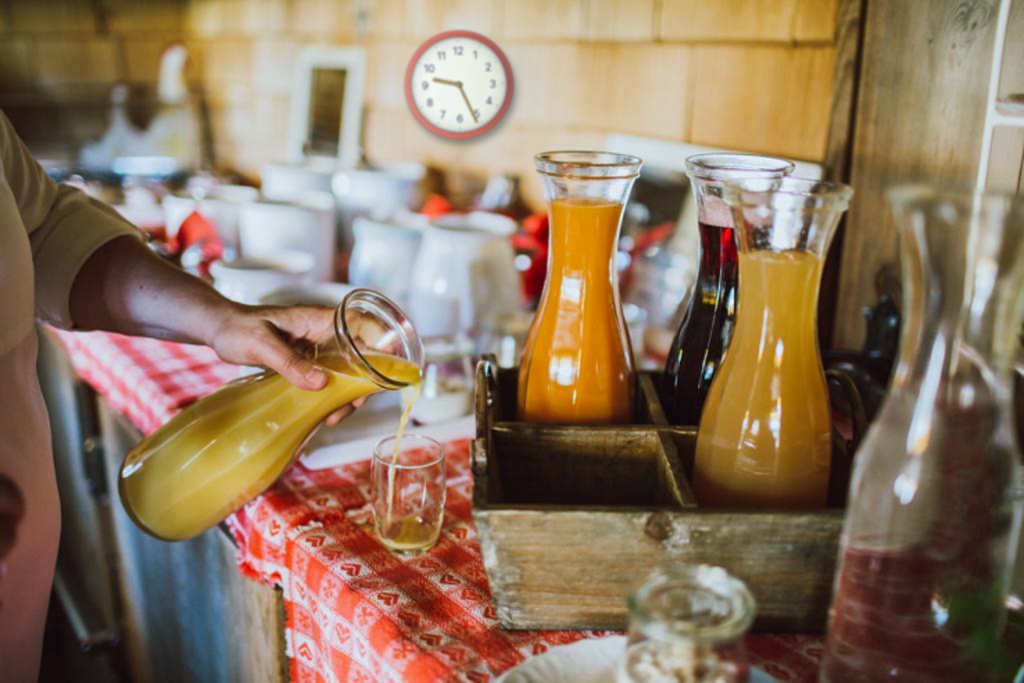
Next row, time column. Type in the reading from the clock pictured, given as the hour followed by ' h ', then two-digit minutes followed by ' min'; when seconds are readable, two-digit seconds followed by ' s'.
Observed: 9 h 26 min
